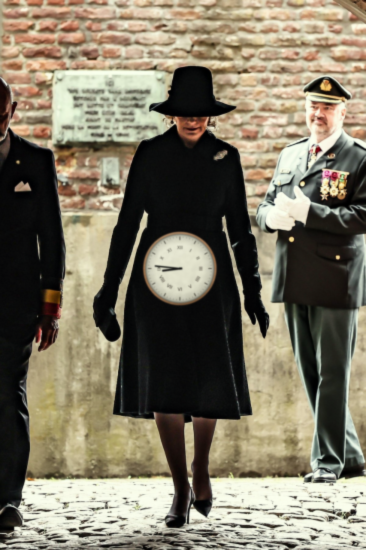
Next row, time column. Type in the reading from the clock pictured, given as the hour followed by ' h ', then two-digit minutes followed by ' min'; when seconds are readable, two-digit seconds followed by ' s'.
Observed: 8 h 46 min
